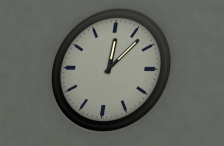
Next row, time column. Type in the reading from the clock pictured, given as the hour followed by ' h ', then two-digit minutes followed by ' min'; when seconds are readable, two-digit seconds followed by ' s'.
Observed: 12 h 07 min
